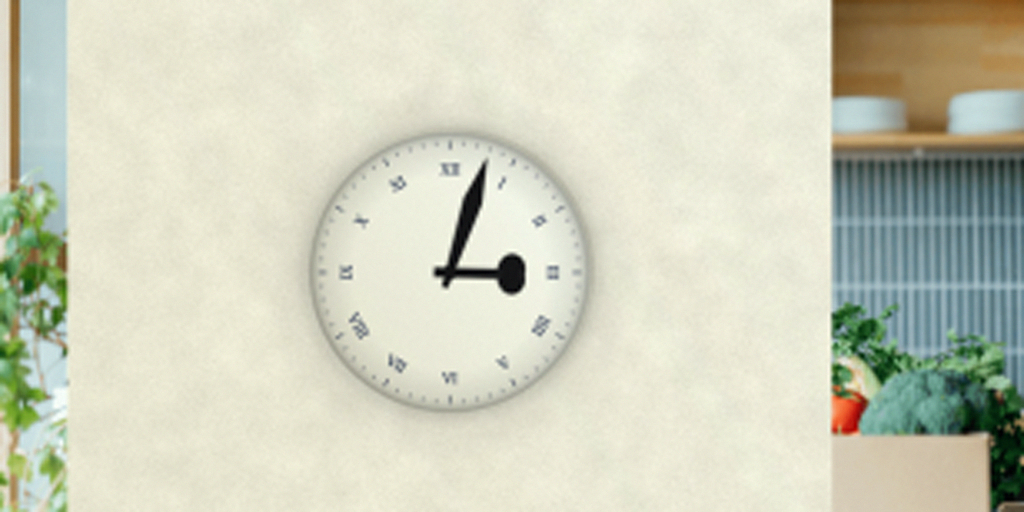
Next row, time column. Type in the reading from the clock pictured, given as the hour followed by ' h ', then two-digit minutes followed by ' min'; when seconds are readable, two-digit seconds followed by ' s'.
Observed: 3 h 03 min
